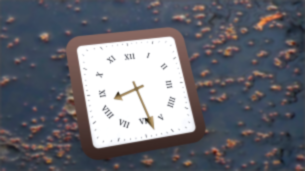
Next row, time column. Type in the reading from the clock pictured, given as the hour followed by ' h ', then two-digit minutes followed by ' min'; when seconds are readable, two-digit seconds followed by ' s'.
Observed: 8 h 28 min
